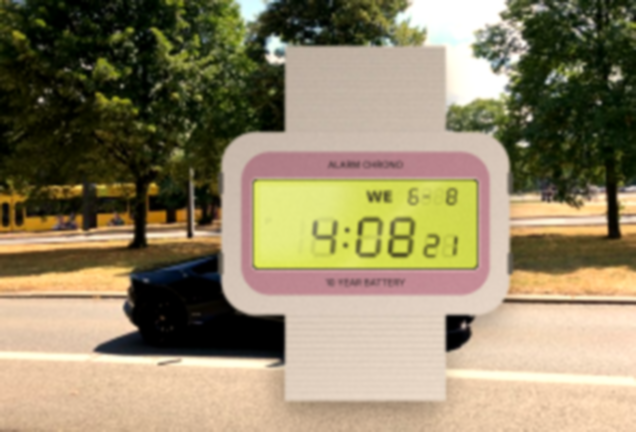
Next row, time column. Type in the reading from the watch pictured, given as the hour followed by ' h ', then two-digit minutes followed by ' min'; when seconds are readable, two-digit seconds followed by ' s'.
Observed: 4 h 08 min 21 s
